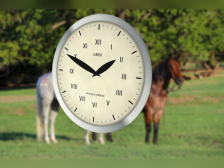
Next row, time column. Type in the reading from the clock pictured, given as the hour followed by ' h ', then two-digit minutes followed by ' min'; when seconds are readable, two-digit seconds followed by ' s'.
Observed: 1 h 49 min
